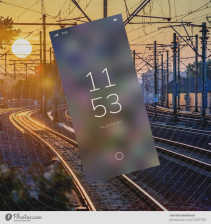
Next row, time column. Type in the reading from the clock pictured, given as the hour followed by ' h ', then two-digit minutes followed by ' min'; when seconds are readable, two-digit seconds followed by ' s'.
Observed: 11 h 53 min
